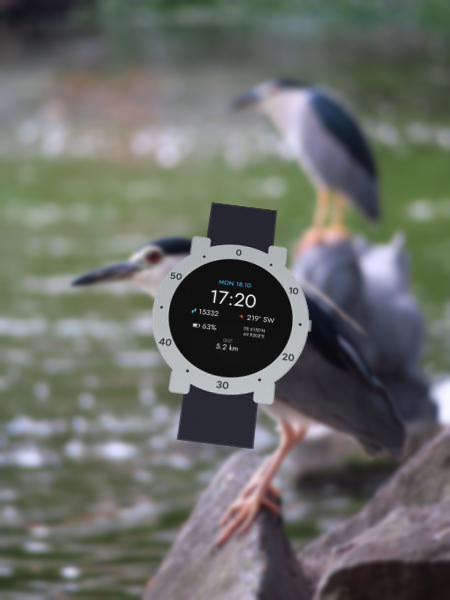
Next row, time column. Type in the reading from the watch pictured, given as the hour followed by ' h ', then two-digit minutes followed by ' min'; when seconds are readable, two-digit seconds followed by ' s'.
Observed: 17 h 20 min
